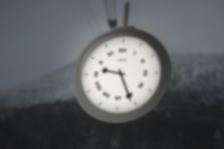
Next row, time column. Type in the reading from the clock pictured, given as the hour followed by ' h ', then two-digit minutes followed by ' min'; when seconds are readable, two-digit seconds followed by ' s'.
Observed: 9 h 26 min
